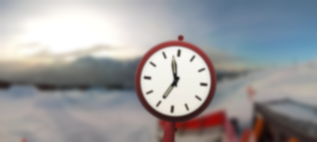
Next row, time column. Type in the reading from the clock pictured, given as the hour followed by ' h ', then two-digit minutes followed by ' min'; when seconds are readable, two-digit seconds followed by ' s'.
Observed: 6 h 58 min
